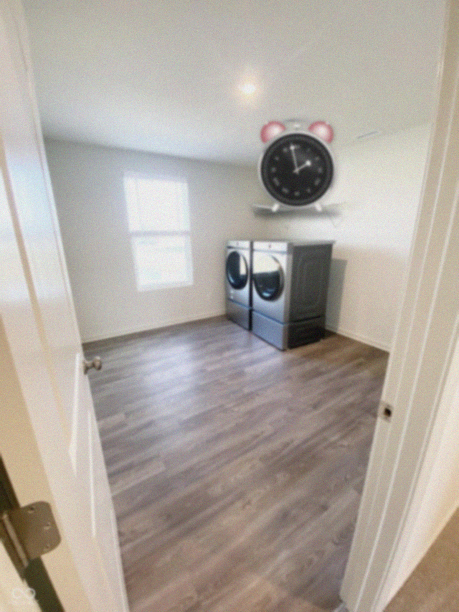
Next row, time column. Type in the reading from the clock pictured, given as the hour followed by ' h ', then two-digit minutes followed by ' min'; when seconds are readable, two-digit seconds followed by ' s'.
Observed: 1 h 58 min
